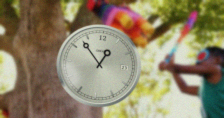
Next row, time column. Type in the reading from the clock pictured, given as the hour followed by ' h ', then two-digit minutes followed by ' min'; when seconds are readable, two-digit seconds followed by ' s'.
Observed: 12 h 53 min
